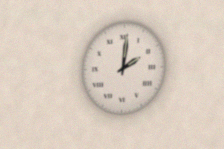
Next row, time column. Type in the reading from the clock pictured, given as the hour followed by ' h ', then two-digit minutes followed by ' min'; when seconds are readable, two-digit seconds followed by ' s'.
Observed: 2 h 01 min
